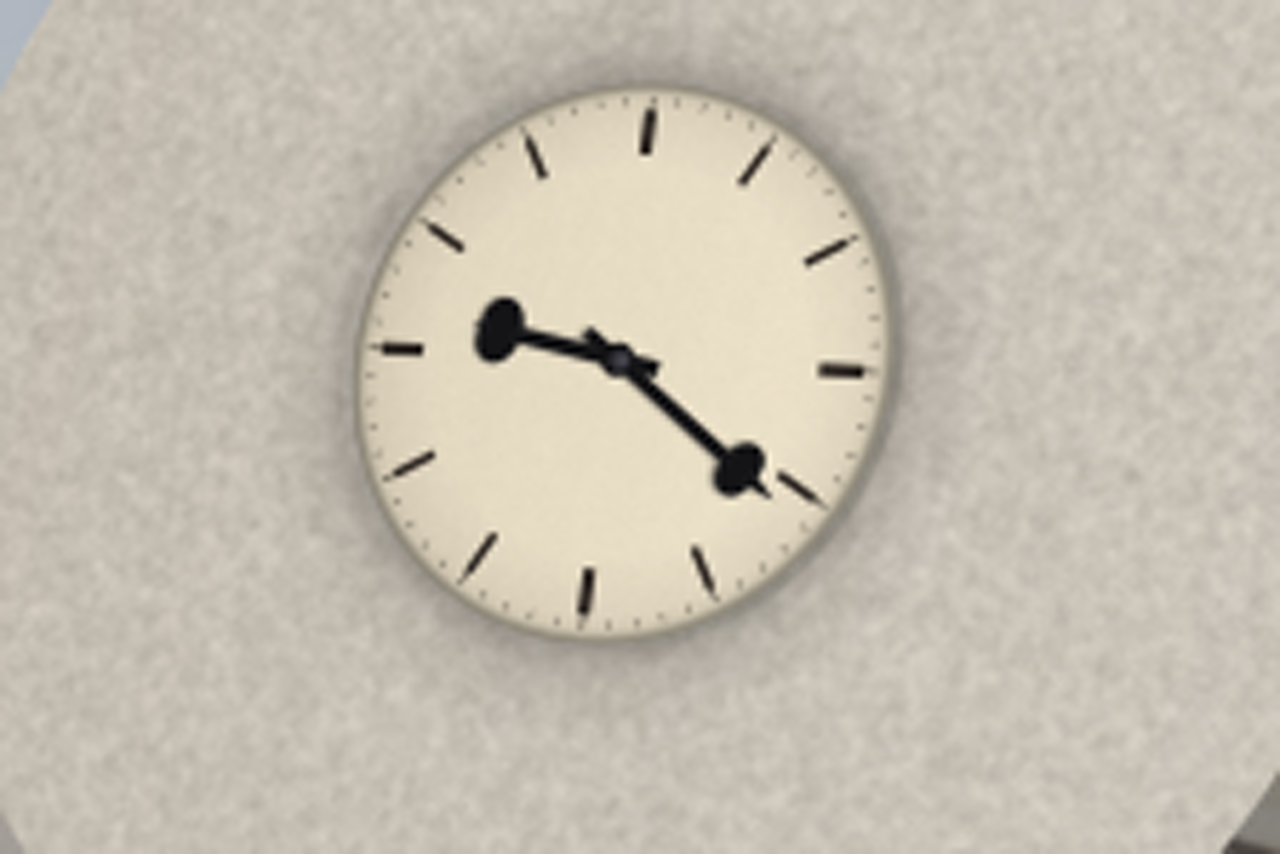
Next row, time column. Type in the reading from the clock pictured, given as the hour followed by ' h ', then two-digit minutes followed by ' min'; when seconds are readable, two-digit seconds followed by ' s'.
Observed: 9 h 21 min
